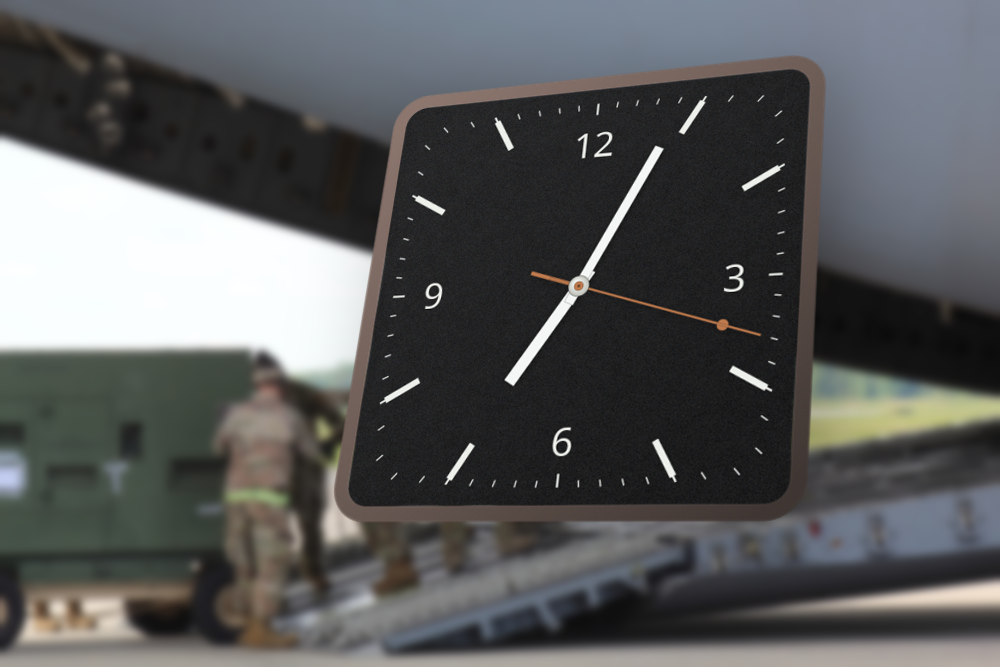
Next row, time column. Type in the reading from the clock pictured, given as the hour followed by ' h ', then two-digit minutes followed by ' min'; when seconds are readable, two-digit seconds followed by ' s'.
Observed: 7 h 04 min 18 s
